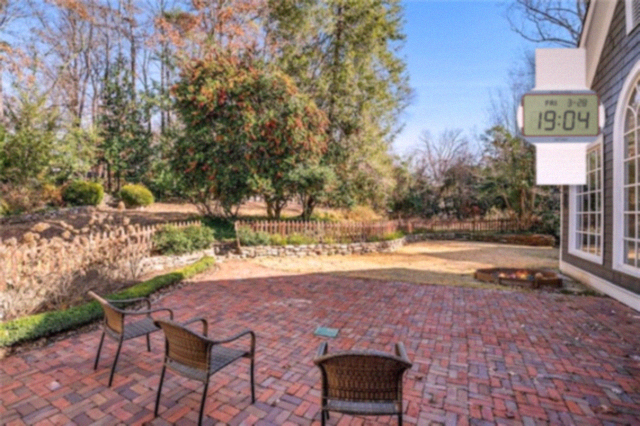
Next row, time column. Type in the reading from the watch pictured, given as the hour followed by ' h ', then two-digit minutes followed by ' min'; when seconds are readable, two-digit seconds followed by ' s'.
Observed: 19 h 04 min
